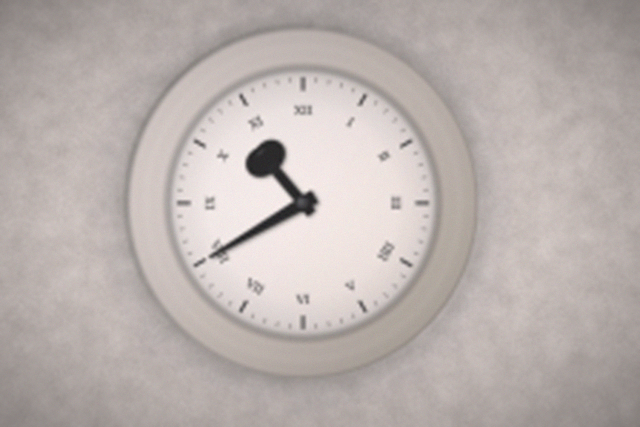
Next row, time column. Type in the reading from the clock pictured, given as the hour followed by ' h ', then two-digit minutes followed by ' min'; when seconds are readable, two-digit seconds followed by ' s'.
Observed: 10 h 40 min
